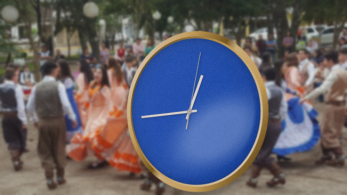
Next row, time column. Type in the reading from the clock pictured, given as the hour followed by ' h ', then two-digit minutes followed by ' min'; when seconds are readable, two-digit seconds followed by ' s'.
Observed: 12 h 44 min 02 s
